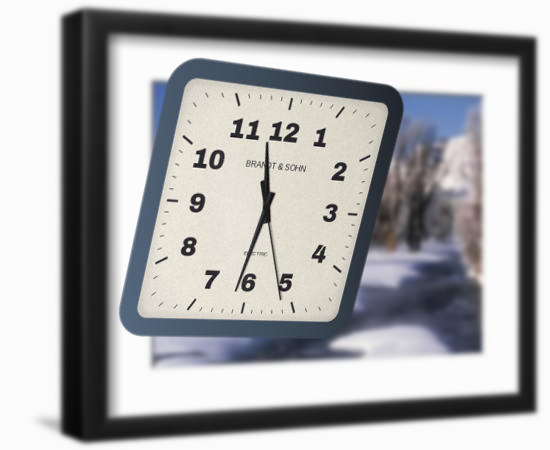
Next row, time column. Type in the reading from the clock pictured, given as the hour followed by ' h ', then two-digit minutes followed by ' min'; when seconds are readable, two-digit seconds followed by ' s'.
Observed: 11 h 31 min 26 s
